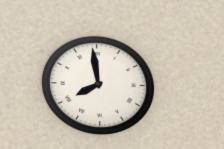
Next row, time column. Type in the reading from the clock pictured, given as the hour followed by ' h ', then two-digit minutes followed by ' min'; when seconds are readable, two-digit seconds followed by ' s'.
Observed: 7 h 59 min
